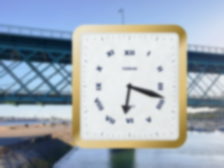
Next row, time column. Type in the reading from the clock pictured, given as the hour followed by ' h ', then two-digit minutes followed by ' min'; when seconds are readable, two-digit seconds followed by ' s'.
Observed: 6 h 18 min
